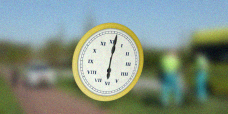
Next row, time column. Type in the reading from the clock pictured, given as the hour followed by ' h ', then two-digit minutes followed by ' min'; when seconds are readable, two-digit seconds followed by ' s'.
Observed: 6 h 01 min
